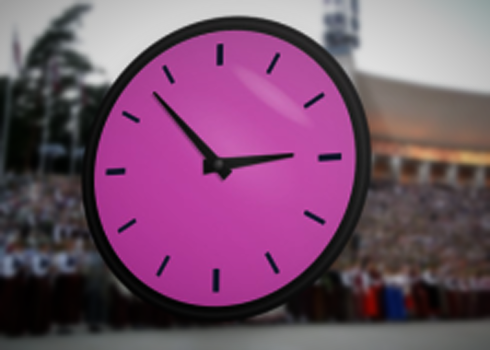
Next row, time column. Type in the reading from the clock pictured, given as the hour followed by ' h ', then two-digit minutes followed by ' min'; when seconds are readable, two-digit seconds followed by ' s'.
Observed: 2 h 53 min
